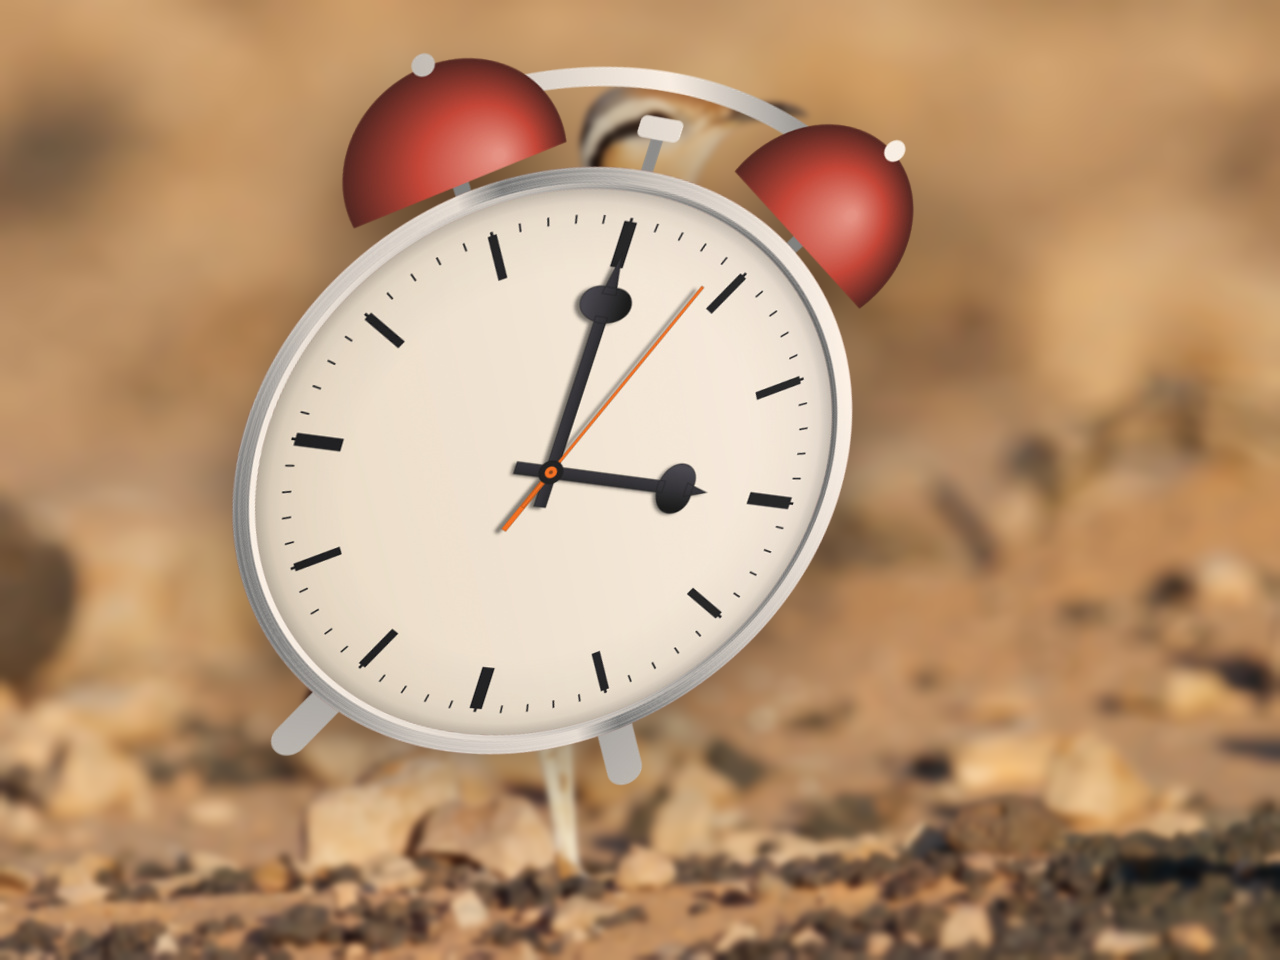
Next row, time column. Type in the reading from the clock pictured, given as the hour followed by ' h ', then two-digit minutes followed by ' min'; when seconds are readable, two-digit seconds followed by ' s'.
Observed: 3 h 00 min 04 s
